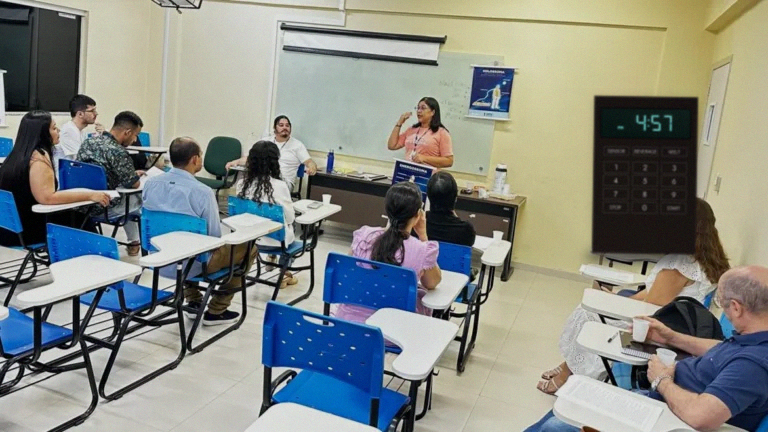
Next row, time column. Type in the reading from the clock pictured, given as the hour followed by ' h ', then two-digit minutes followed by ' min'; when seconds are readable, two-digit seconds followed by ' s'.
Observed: 4 h 57 min
